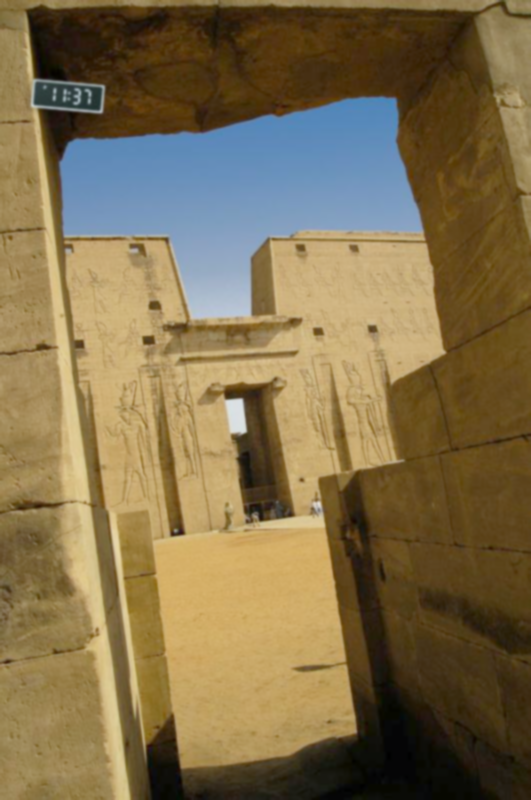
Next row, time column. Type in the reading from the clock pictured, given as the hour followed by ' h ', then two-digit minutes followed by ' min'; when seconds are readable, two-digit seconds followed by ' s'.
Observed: 11 h 37 min
